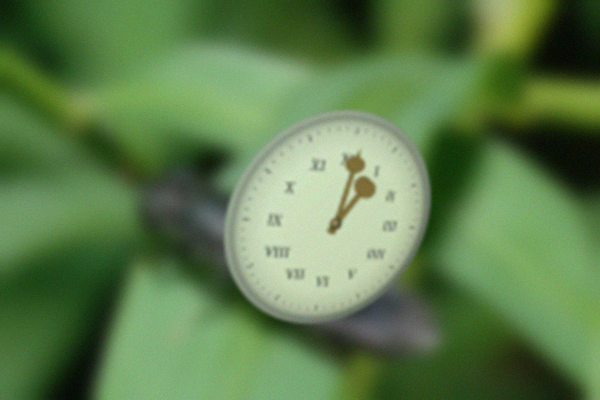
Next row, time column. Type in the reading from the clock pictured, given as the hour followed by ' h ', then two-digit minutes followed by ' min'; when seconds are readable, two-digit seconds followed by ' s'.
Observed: 1 h 01 min
